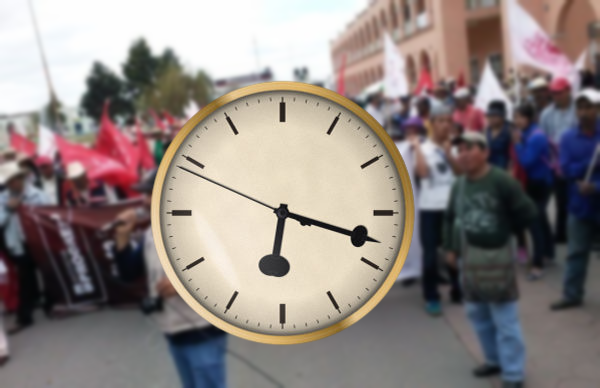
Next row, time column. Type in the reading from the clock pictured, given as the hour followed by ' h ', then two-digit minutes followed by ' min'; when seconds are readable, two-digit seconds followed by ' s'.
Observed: 6 h 17 min 49 s
